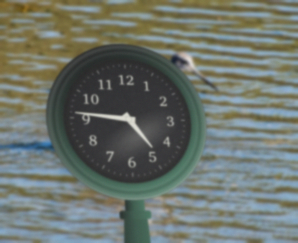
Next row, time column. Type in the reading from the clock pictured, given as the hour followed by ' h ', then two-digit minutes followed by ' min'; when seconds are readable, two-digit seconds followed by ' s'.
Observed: 4 h 46 min
